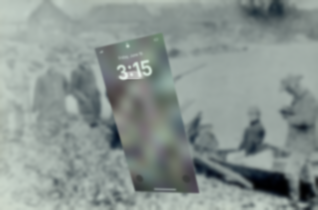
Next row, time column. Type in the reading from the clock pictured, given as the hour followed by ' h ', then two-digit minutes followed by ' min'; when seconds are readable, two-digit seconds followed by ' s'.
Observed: 3 h 15 min
